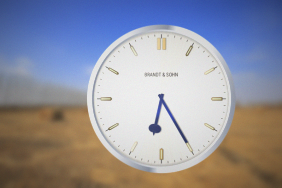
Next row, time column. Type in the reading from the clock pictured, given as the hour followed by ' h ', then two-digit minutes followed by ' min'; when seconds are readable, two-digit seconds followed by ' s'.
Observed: 6 h 25 min
